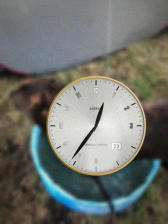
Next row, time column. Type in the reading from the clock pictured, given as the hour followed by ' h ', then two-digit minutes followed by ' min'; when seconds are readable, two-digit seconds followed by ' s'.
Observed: 12 h 36 min
